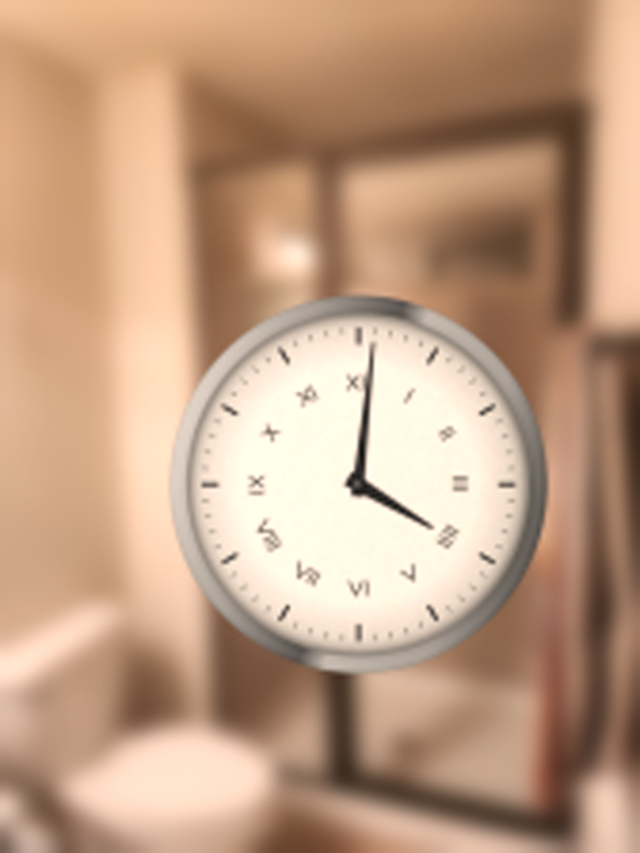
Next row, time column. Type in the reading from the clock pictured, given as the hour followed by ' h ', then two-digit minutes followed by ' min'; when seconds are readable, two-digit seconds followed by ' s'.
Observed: 4 h 01 min
